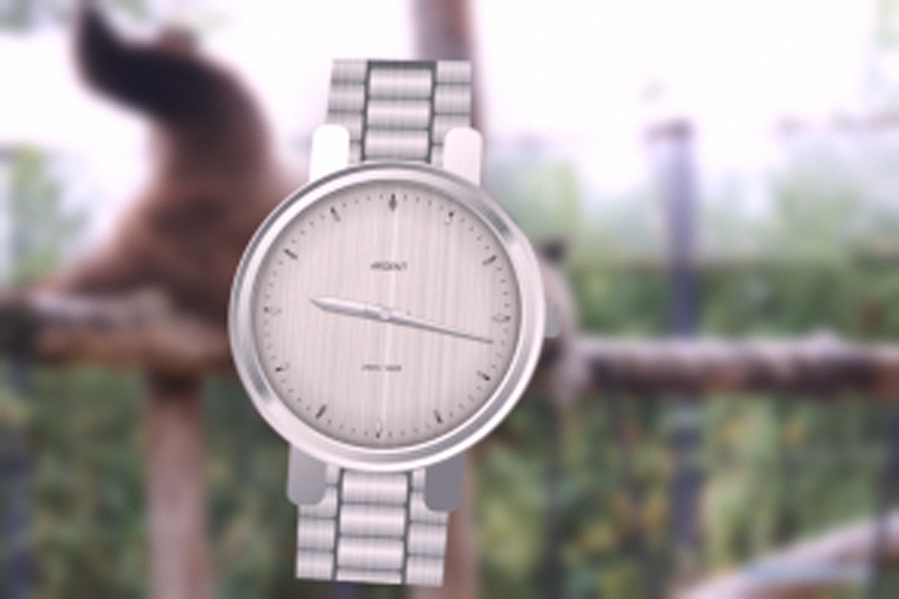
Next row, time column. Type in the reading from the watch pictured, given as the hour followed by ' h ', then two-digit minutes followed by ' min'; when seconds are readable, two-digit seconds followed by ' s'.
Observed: 9 h 17 min
